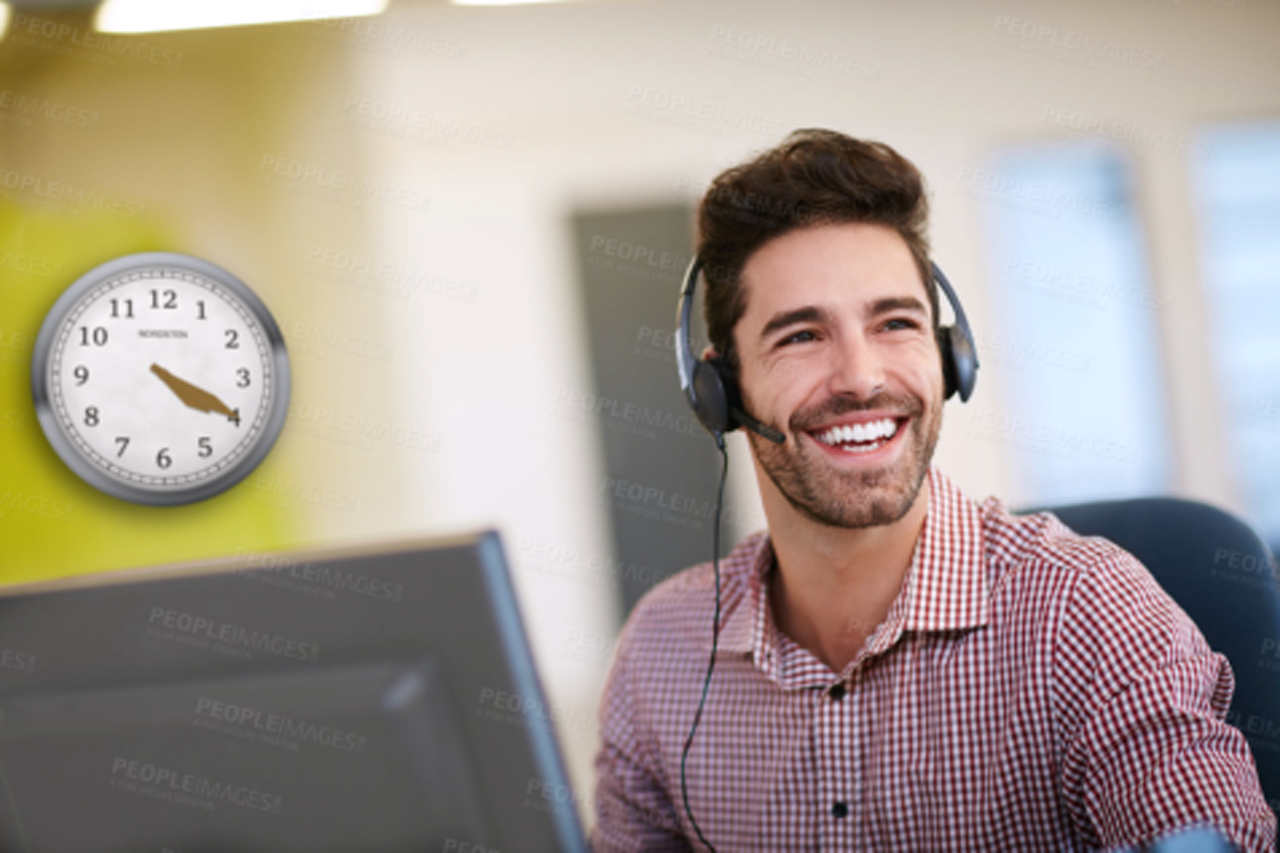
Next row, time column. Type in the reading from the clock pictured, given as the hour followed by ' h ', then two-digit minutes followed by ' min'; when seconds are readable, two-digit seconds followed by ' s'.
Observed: 4 h 20 min
